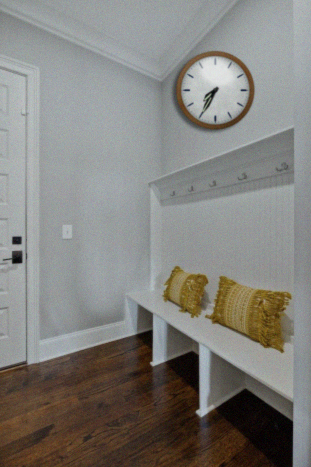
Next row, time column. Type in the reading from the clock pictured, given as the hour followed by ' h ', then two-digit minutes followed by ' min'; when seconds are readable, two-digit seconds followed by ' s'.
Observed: 7 h 35 min
